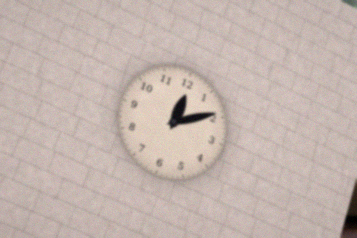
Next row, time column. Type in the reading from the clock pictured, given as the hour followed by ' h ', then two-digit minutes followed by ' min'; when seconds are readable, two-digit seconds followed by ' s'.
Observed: 12 h 09 min
